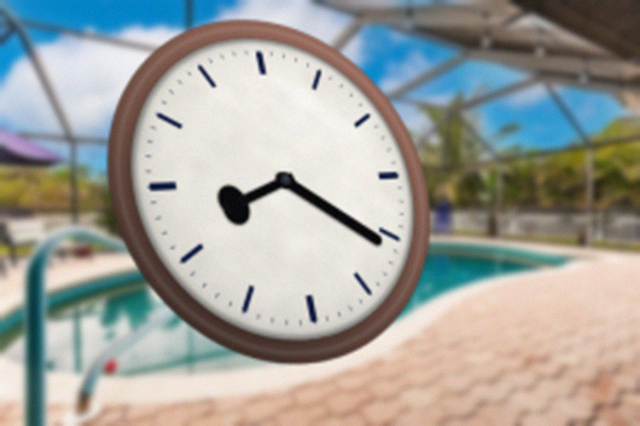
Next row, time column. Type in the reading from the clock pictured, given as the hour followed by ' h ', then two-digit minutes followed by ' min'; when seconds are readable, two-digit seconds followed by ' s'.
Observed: 8 h 21 min
